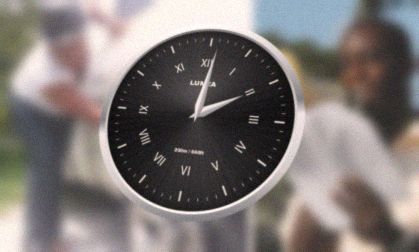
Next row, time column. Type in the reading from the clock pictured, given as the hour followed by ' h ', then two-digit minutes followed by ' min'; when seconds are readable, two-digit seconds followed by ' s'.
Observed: 2 h 01 min
